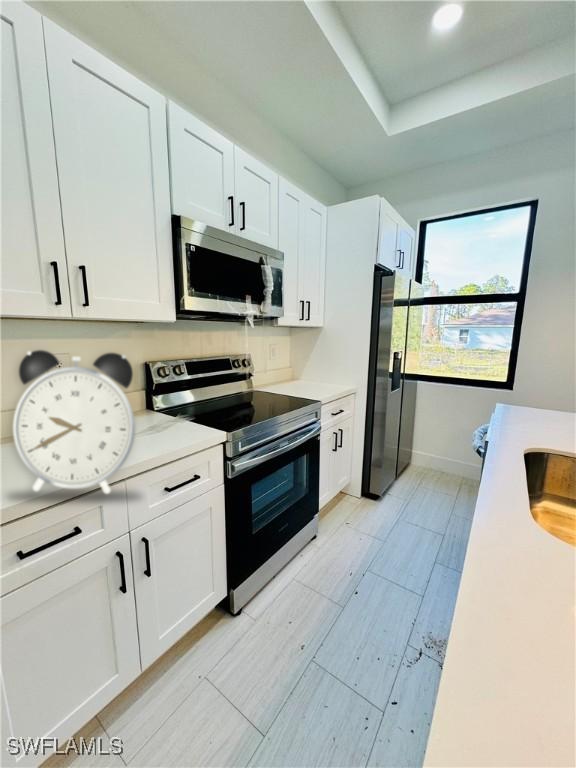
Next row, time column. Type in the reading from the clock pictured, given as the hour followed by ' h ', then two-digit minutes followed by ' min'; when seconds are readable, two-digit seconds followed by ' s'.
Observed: 9 h 40 min
